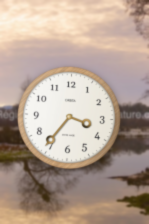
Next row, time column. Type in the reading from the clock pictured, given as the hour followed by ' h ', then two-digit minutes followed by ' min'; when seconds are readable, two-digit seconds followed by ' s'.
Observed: 3 h 36 min
